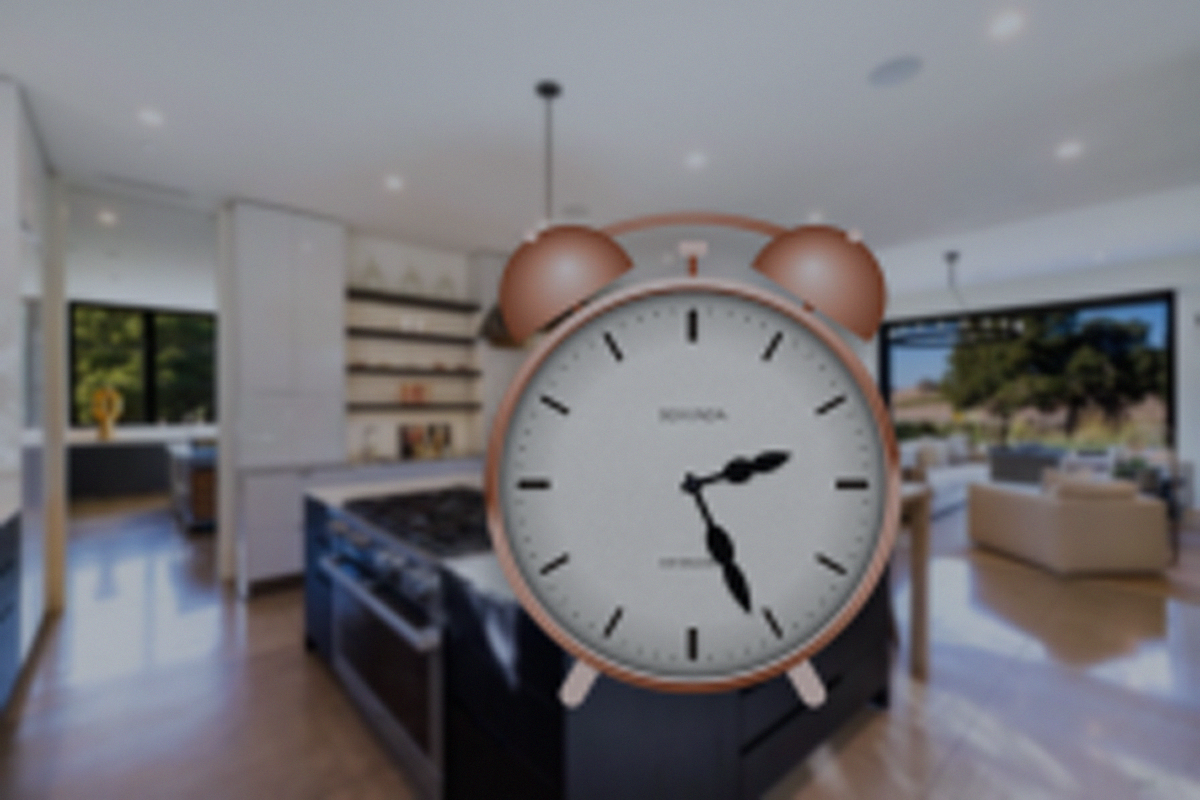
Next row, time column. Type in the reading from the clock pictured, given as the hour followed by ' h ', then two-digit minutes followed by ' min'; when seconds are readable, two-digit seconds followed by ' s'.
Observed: 2 h 26 min
